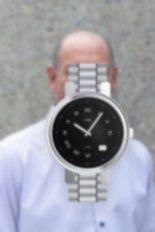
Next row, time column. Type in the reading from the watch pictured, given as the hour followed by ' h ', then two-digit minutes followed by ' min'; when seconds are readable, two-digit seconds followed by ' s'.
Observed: 10 h 06 min
